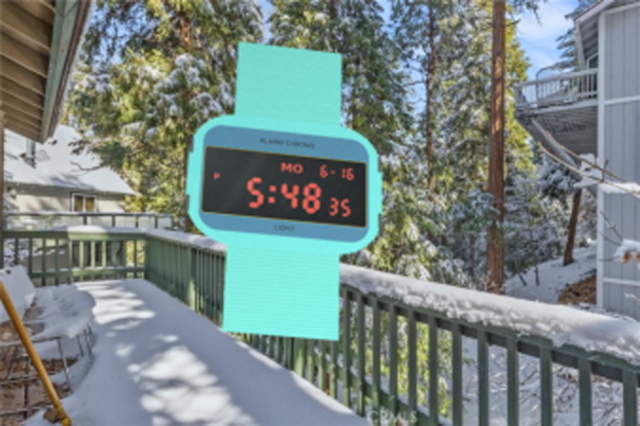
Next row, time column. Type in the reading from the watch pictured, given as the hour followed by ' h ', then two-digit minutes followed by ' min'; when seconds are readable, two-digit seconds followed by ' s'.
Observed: 5 h 48 min 35 s
